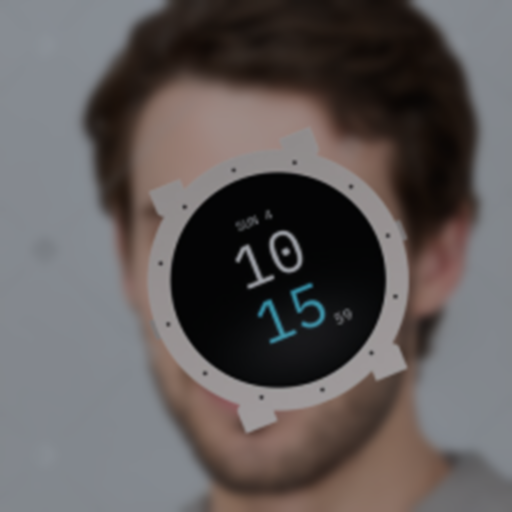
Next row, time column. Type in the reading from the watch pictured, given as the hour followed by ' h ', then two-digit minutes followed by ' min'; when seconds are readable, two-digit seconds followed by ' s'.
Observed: 10 h 15 min
